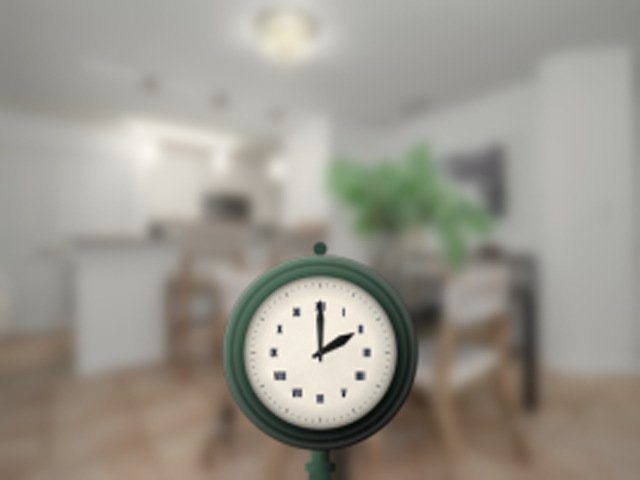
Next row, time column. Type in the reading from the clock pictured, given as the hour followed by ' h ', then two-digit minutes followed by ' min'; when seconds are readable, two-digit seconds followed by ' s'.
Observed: 2 h 00 min
